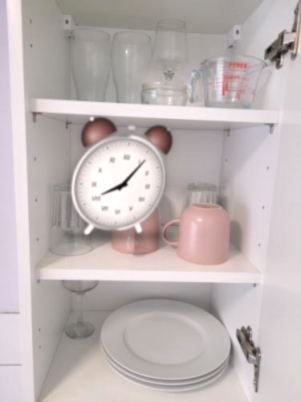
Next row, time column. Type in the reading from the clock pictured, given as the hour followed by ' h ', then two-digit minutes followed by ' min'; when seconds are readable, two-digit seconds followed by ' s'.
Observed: 8 h 06 min
